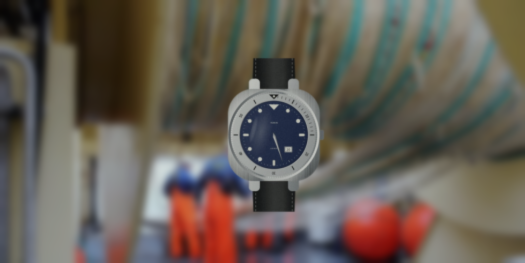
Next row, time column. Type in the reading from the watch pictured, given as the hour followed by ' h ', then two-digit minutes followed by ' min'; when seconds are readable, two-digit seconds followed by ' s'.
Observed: 5 h 27 min
